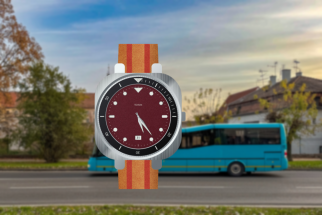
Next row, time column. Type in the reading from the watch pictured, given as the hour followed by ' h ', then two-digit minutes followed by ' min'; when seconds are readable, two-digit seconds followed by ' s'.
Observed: 5 h 24 min
